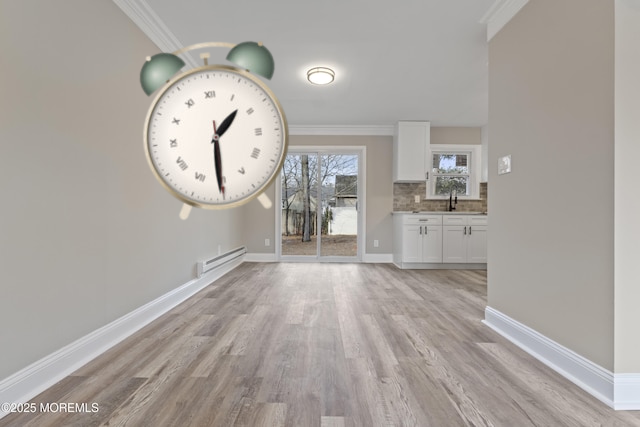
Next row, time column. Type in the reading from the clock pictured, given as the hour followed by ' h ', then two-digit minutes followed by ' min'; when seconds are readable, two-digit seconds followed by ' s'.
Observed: 1 h 30 min 30 s
